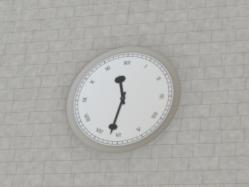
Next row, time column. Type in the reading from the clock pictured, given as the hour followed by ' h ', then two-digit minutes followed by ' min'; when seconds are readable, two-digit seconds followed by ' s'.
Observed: 11 h 32 min
